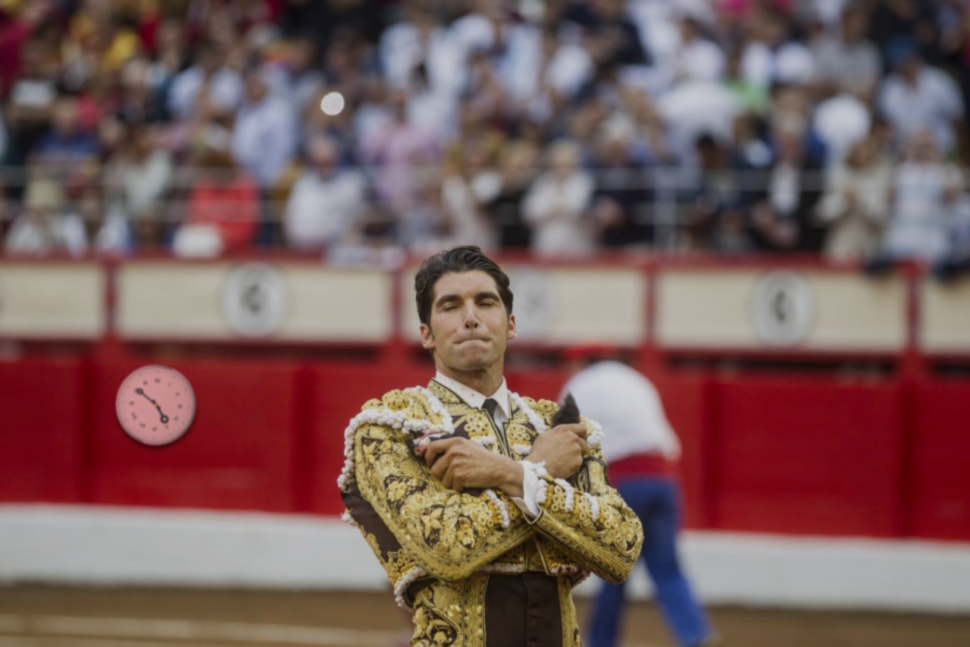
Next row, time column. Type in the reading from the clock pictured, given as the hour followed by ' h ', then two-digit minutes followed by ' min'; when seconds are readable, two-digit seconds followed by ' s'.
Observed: 4 h 51 min
